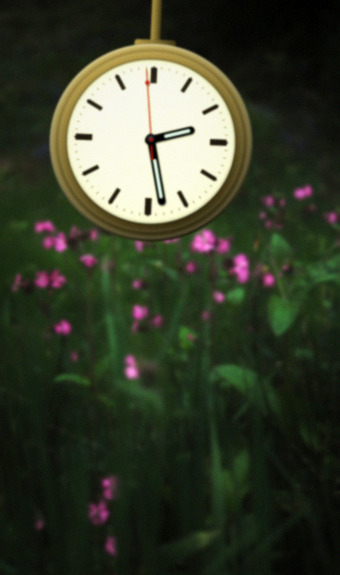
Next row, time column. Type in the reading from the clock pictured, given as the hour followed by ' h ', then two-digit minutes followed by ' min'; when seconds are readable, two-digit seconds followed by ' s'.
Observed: 2 h 27 min 59 s
